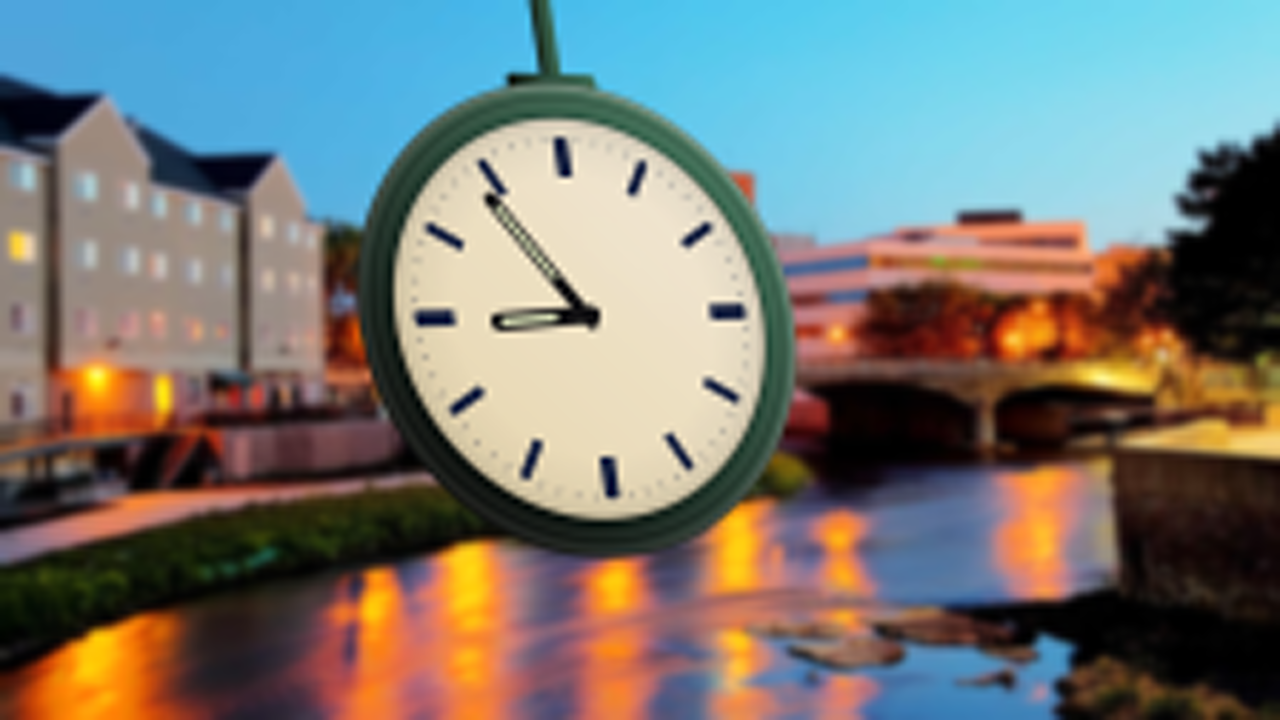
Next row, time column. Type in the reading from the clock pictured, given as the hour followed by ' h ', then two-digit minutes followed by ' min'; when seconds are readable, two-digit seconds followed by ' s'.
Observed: 8 h 54 min
